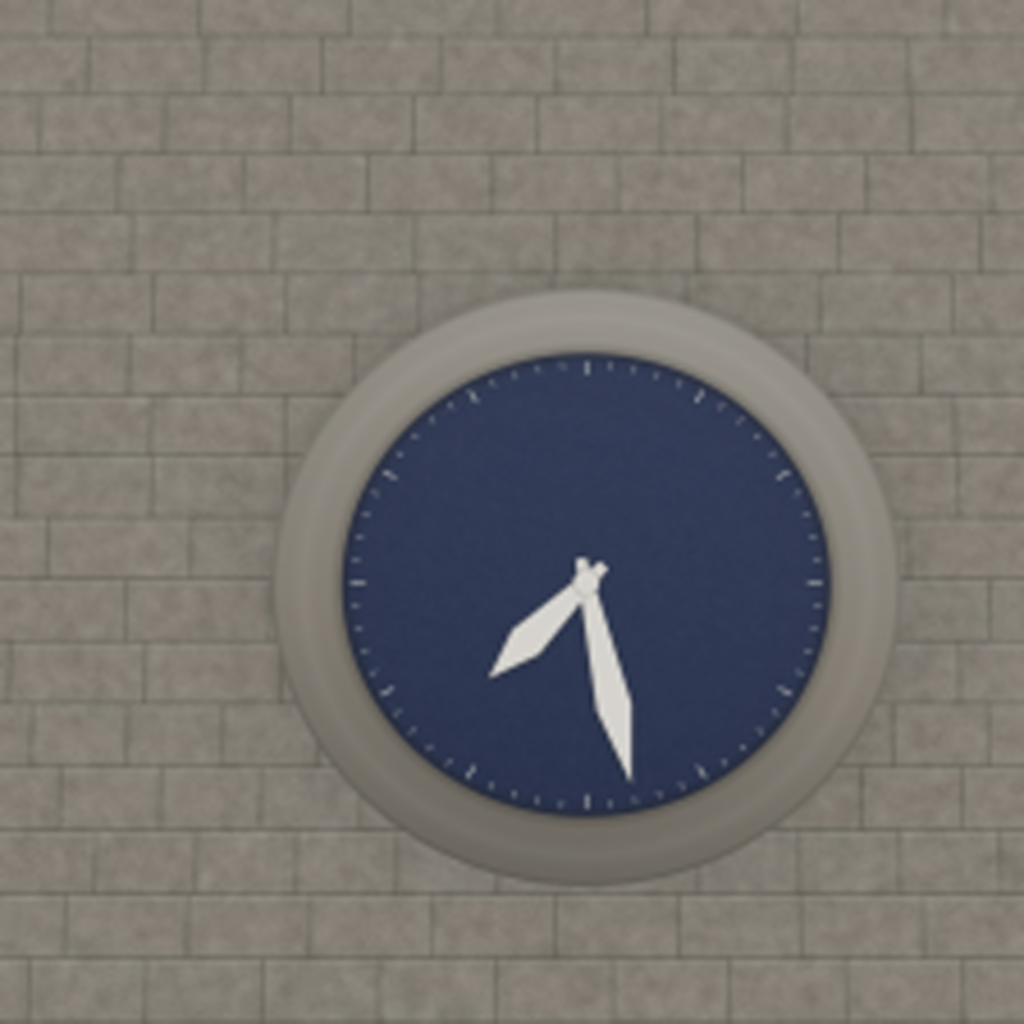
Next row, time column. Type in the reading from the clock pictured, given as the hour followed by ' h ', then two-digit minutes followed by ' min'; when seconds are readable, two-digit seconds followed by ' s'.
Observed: 7 h 28 min
